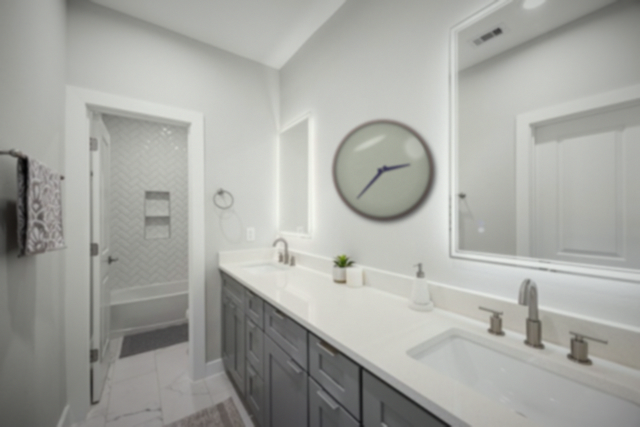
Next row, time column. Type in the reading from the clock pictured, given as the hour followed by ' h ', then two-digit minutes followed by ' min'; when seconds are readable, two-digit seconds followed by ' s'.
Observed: 2 h 37 min
